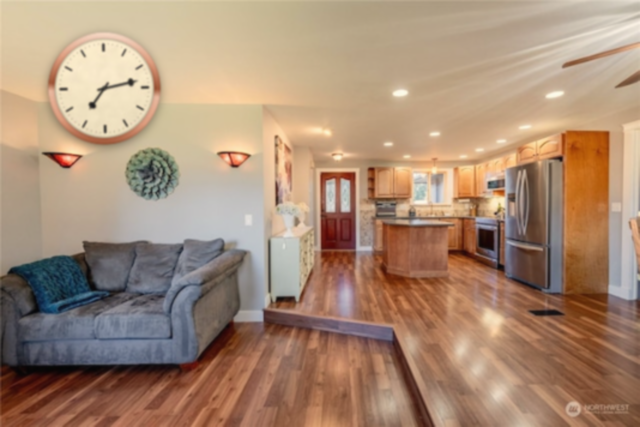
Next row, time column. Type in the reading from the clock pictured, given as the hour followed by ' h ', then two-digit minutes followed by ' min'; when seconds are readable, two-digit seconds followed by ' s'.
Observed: 7 h 13 min
